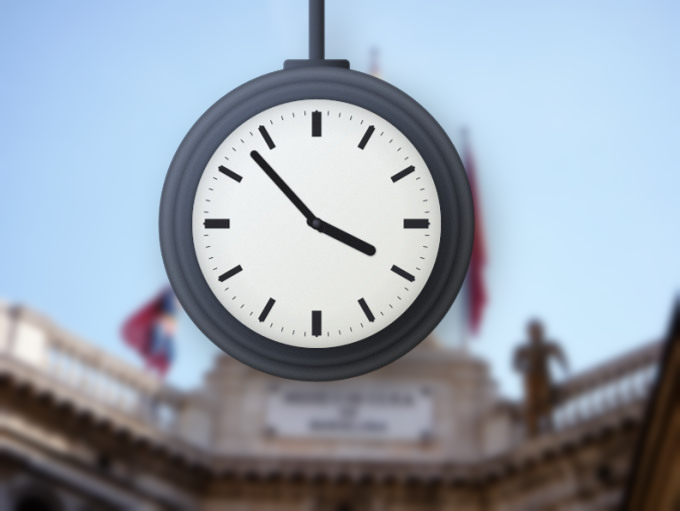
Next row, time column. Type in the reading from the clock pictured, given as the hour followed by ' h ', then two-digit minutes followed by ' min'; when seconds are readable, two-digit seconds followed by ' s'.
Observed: 3 h 53 min
